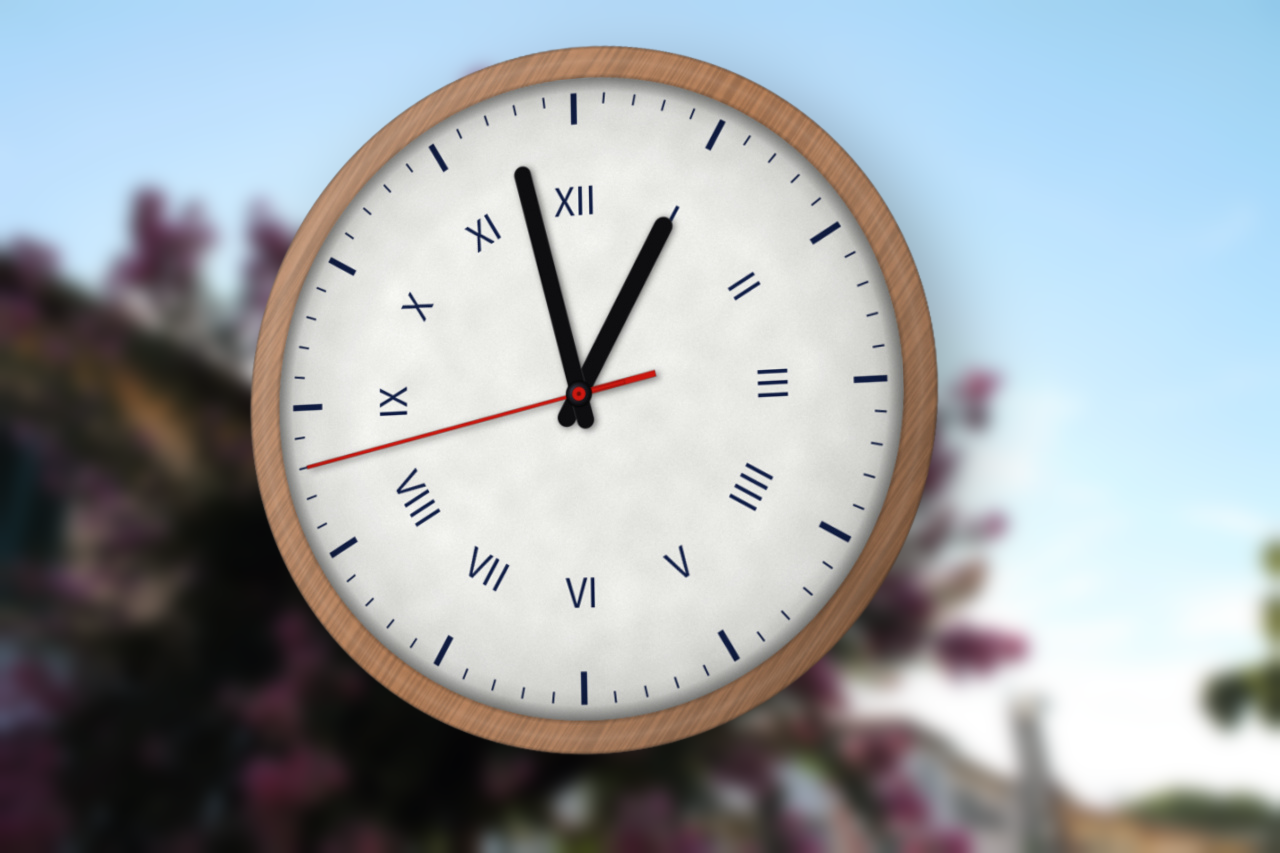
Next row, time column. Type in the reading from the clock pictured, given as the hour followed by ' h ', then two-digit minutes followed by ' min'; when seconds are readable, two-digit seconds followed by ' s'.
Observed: 12 h 57 min 43 s
